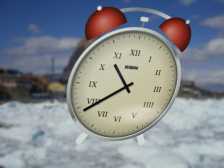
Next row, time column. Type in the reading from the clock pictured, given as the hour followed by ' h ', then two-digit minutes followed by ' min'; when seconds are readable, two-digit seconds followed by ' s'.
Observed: 10 h 39 min
